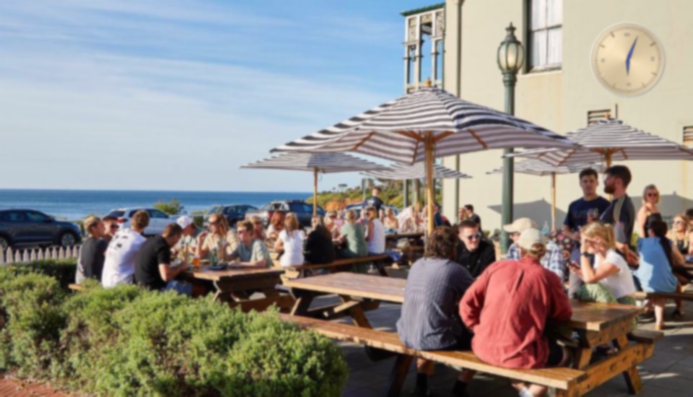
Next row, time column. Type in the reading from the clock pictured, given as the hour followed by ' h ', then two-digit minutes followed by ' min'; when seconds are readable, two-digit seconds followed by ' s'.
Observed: 6 h 04 min
